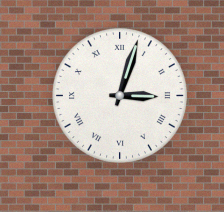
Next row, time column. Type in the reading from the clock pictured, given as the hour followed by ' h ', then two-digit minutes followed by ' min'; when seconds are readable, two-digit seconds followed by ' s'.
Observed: 3 h 03 min
